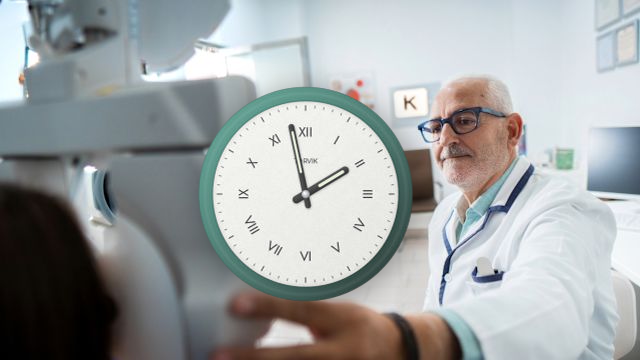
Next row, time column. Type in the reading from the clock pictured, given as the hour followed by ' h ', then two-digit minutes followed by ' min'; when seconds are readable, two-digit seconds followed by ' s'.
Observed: 1 h 58 min
